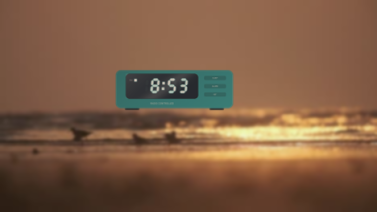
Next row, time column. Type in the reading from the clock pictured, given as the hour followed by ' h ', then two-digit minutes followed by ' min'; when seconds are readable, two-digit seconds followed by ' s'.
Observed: 8 h 53 min
